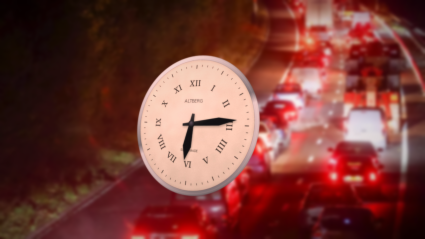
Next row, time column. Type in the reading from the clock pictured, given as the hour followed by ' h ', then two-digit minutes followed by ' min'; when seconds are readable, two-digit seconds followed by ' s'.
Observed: 6 h 14 min
